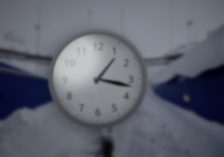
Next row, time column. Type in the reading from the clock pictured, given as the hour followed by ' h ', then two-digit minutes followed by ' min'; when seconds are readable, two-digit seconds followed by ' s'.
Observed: 1 h 17 min
